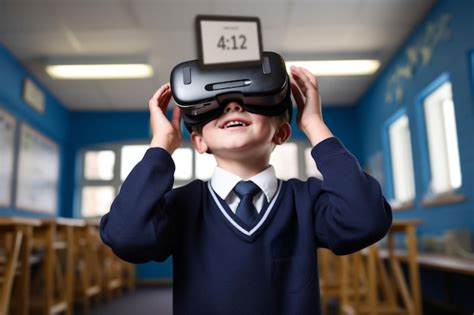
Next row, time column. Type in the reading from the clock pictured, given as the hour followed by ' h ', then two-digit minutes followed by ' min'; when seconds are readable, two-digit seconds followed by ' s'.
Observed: 4 h 12 min
